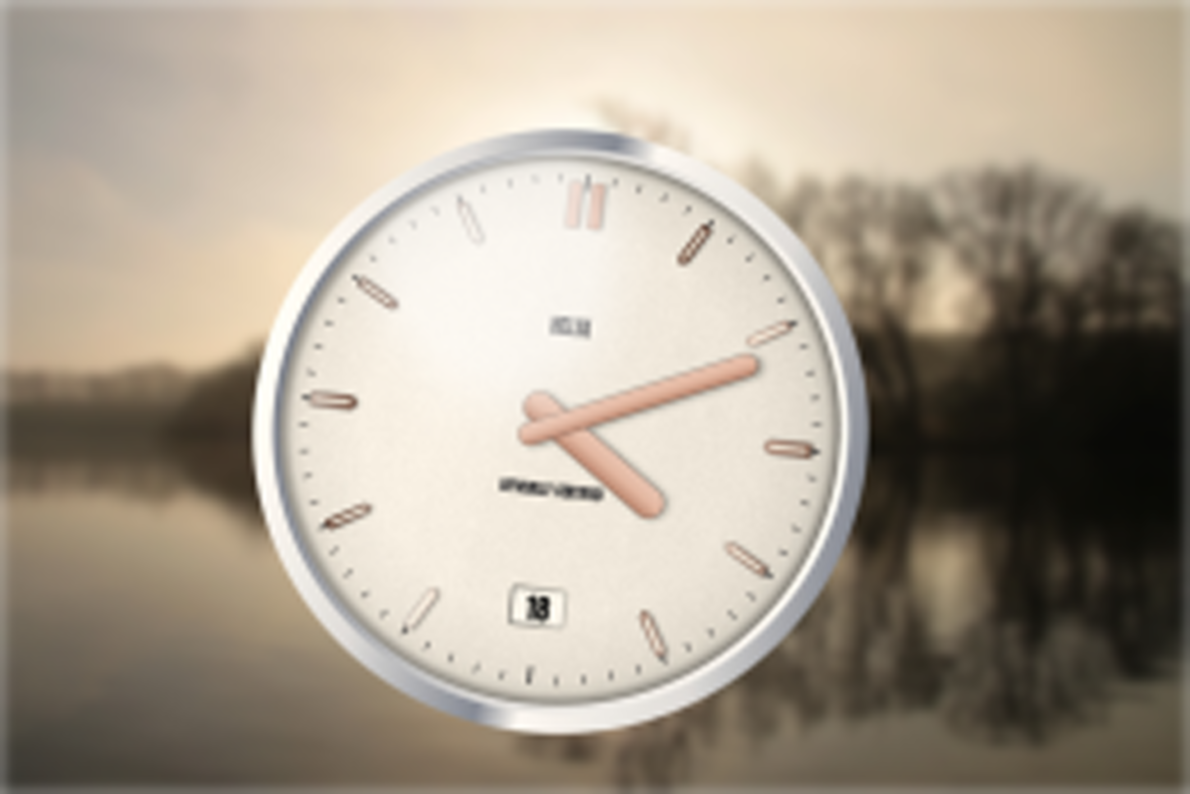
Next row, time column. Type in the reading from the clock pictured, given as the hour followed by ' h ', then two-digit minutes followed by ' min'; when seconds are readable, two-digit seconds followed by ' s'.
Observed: 4 h 11 min
